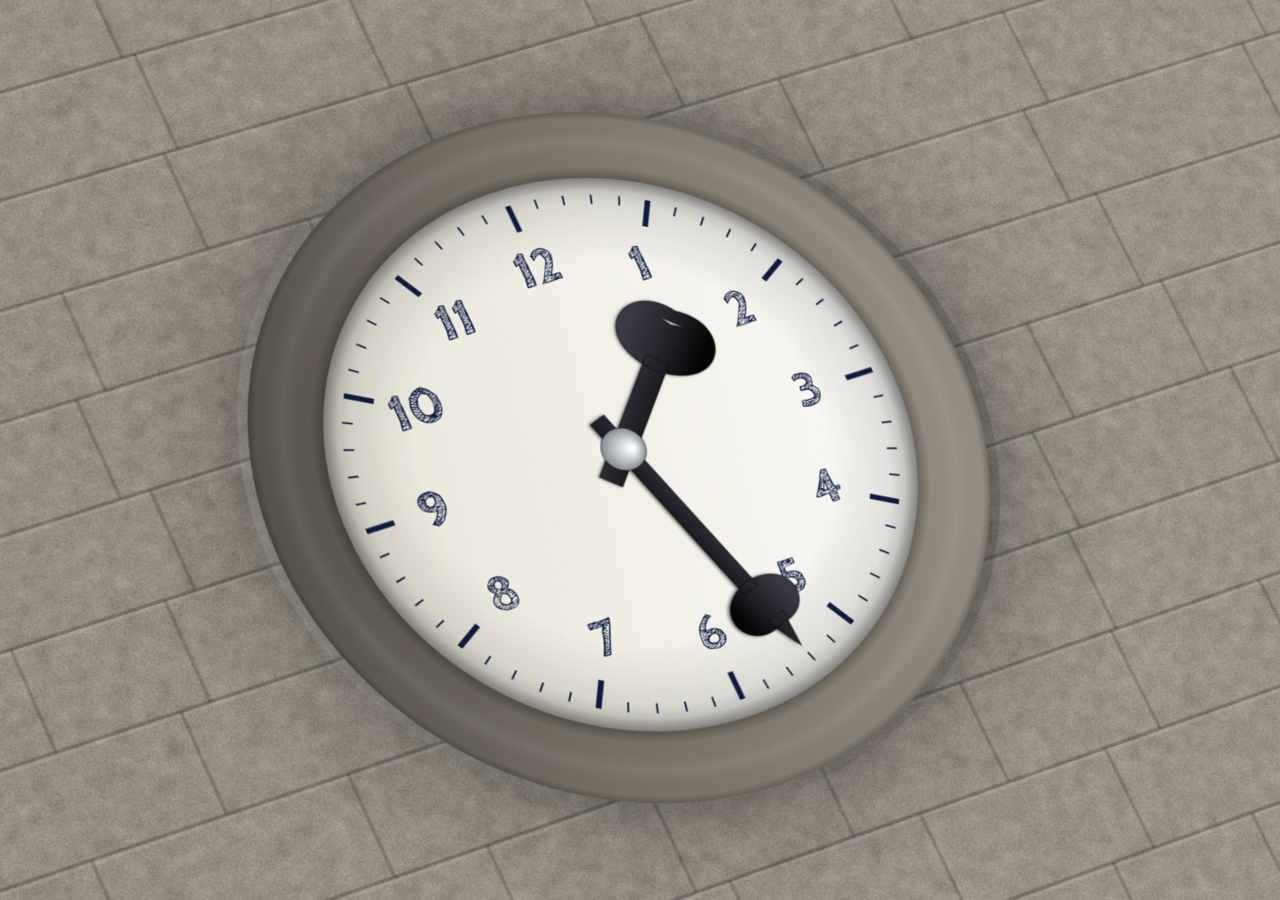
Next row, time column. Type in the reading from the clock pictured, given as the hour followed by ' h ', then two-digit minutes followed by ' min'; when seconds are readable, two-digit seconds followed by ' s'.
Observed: 1 h 27 min
